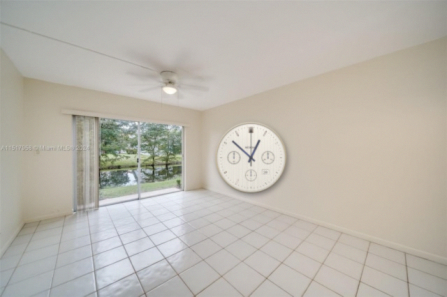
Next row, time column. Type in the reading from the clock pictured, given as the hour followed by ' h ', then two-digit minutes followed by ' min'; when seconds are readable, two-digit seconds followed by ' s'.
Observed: 12 h 52 min
